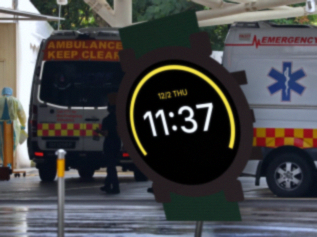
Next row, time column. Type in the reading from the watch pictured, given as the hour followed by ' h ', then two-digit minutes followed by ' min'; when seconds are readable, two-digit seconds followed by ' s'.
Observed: 11 h 37 min
